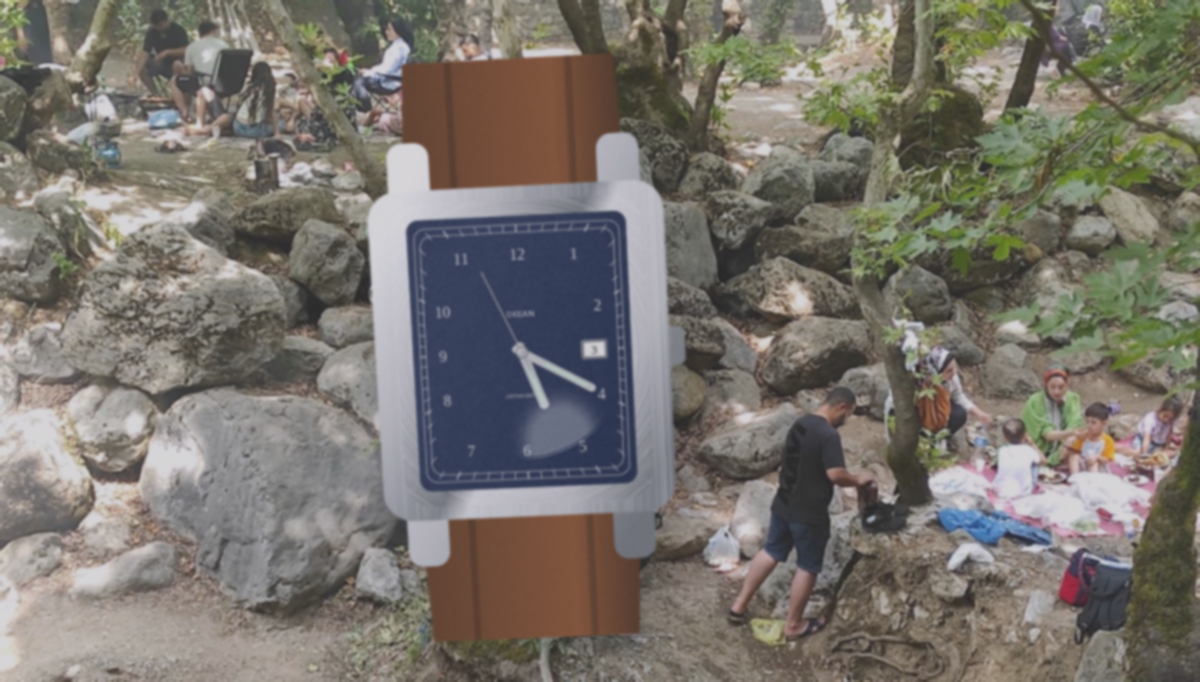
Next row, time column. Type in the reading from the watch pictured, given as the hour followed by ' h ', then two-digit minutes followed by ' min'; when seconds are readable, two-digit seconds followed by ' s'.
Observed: 5 h 19 min 56 s
